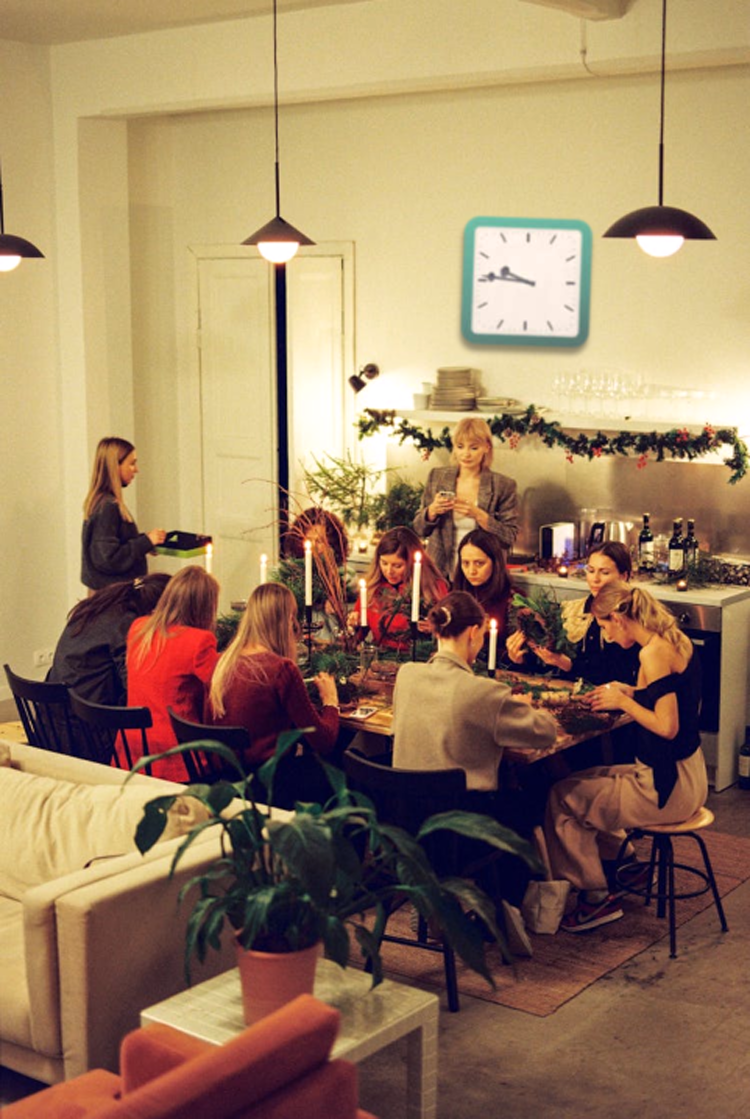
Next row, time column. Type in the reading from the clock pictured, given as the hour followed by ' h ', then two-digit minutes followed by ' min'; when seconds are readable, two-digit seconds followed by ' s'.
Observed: 9 h 46 min
